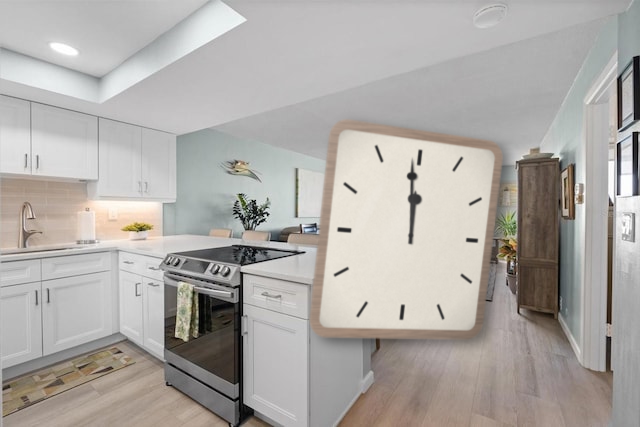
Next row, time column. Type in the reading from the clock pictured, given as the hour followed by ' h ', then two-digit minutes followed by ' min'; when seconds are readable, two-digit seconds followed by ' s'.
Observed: 11 h 59 min
